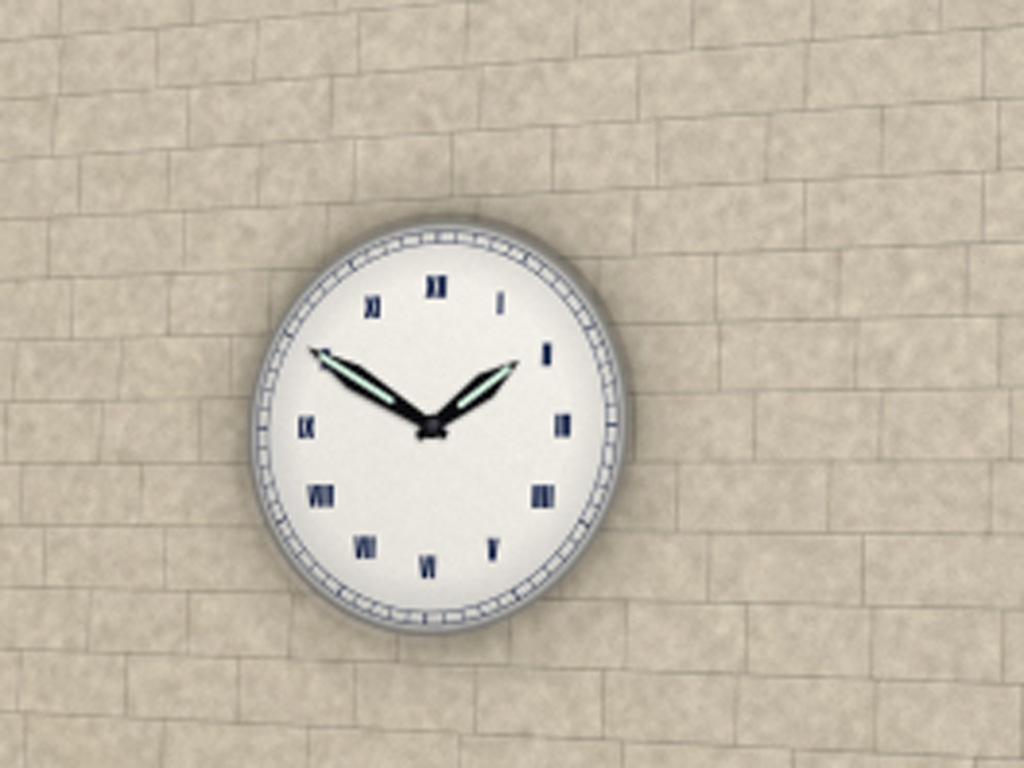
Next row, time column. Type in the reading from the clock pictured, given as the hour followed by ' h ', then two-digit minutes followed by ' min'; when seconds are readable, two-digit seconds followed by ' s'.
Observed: 1 h 50 min
